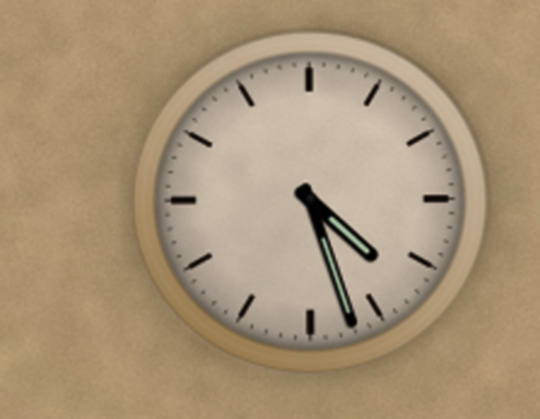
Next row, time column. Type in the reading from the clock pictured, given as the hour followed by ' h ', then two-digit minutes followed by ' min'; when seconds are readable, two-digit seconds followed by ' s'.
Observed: 4 h 27 min
